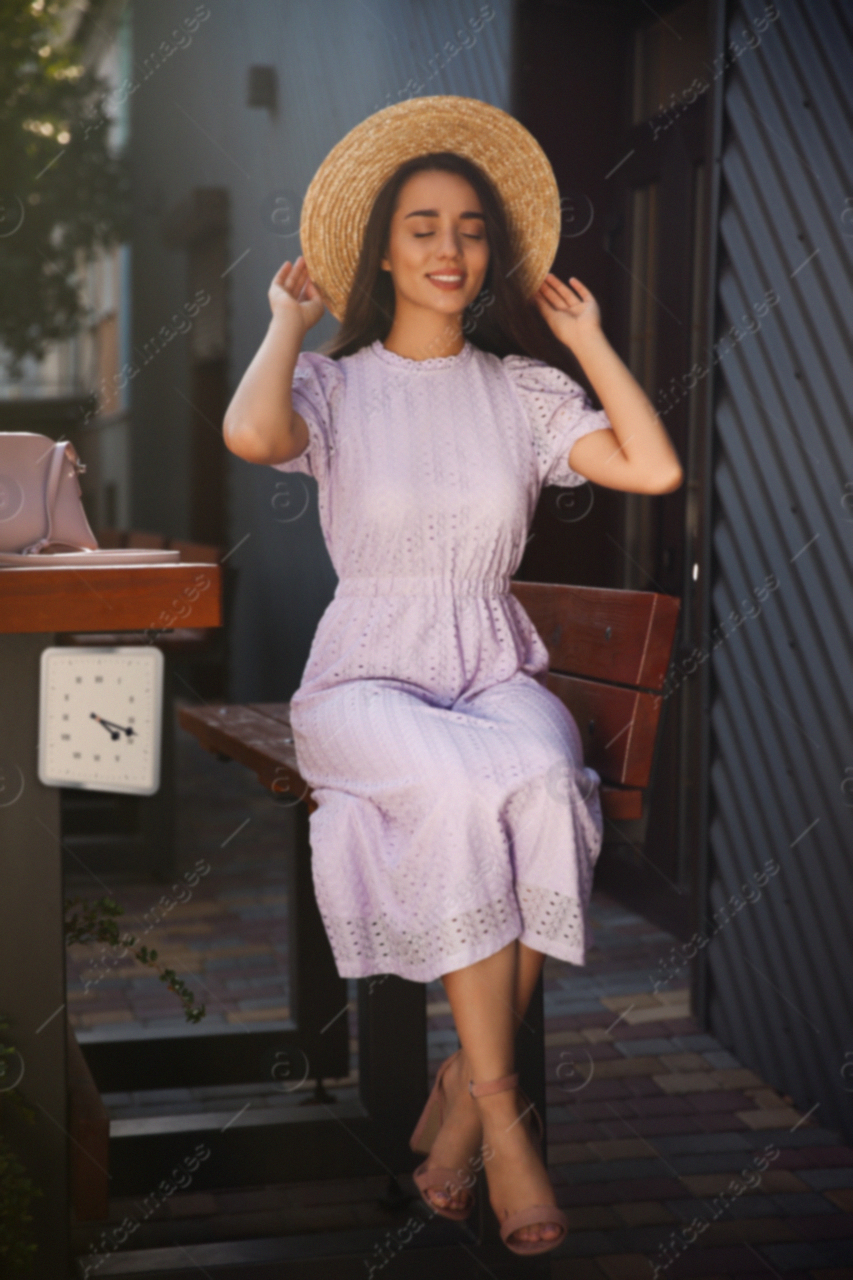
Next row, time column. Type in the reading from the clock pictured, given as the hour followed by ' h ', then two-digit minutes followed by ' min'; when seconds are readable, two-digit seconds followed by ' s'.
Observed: 4 h 18 min
